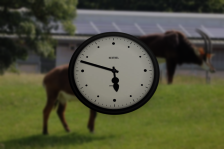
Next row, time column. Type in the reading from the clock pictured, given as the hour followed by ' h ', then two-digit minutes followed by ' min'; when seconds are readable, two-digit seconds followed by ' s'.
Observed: 5 h 48 min
